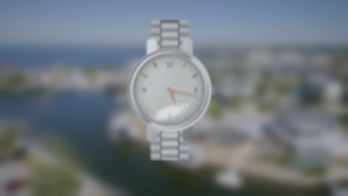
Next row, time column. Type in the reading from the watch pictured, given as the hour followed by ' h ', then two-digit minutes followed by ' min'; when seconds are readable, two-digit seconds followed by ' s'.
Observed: 5 h 17 min
